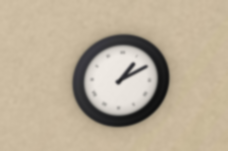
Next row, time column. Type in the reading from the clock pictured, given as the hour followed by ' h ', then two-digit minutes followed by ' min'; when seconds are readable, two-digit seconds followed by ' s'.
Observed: 1 h 10 min
